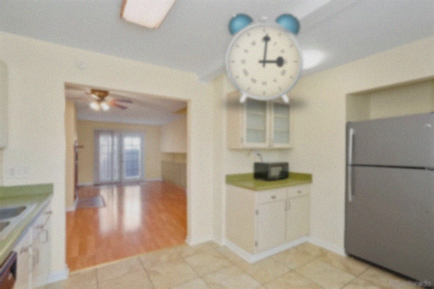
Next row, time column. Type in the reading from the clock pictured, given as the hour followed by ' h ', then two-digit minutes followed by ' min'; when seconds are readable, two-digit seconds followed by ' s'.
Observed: 3 h 01 min
